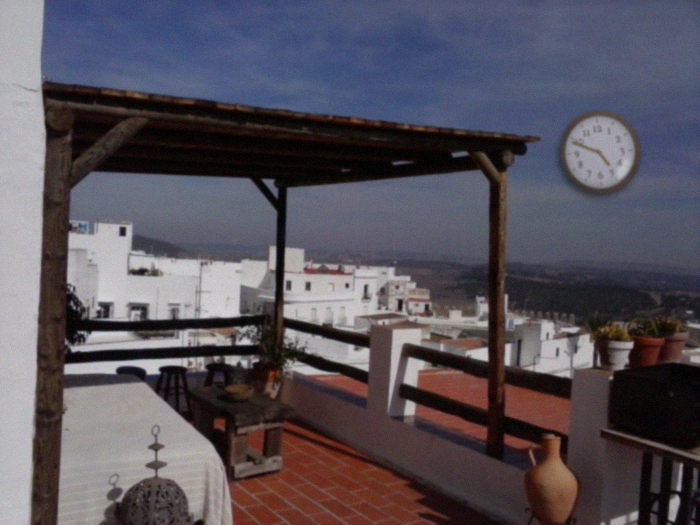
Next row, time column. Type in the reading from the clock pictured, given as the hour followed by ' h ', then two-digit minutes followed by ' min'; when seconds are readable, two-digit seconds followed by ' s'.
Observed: 4 h 49 min
